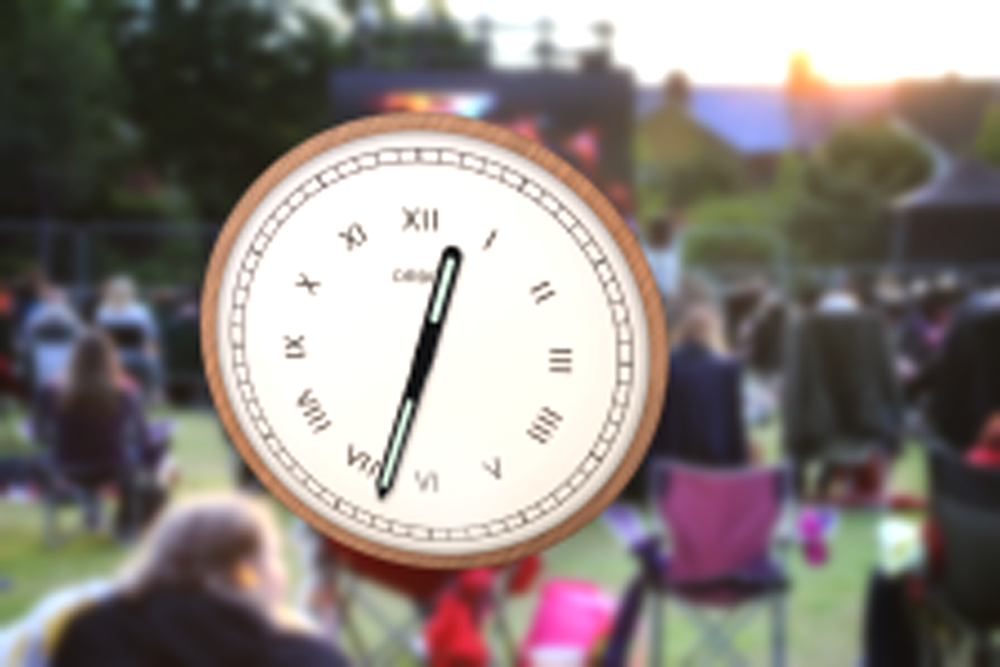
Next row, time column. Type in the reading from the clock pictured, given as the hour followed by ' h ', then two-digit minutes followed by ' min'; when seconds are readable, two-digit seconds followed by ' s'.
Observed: 12 h 33 min
